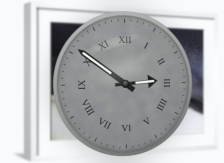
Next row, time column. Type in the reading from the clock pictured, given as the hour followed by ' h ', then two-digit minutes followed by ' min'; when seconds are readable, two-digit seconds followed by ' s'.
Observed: 2 h 51 min
